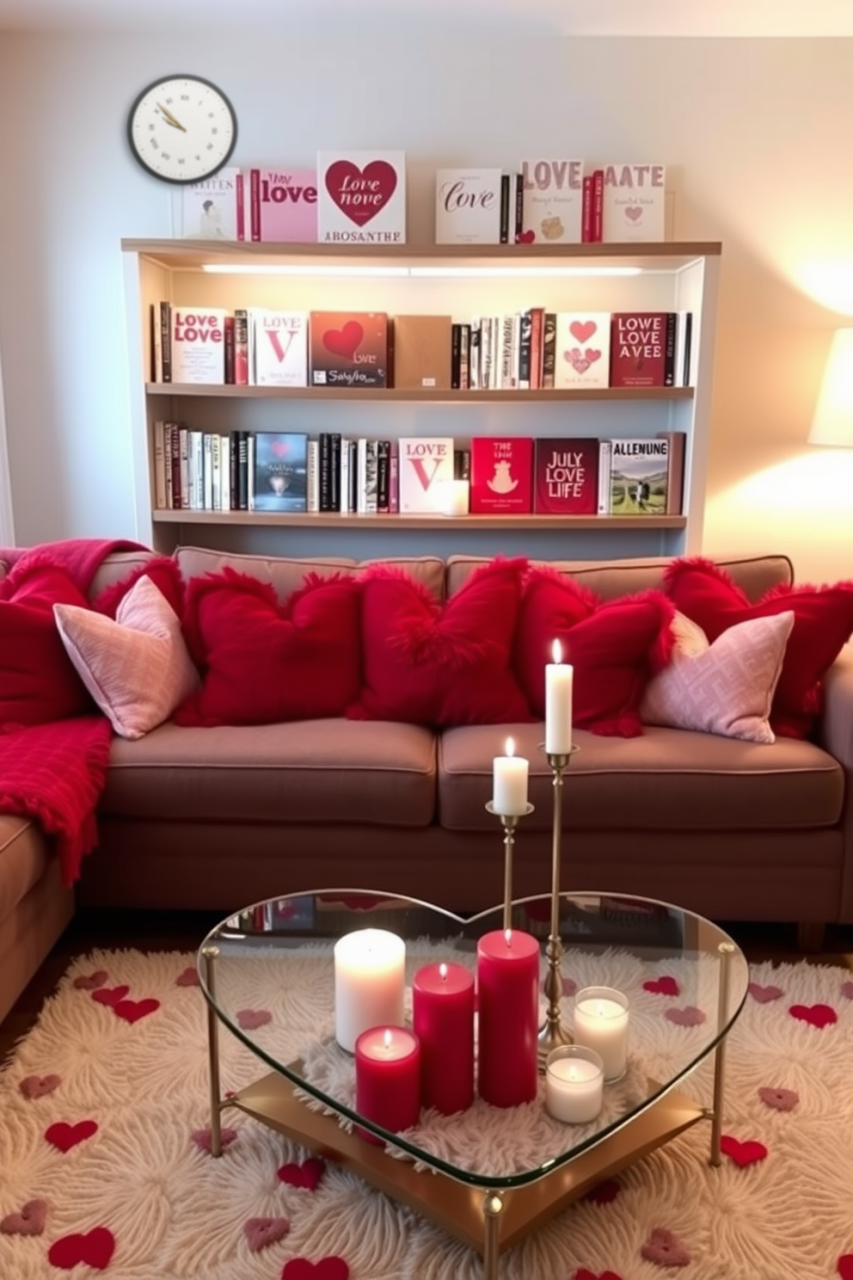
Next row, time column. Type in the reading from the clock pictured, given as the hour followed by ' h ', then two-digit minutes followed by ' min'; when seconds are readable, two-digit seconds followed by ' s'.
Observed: 9 h 52 min
